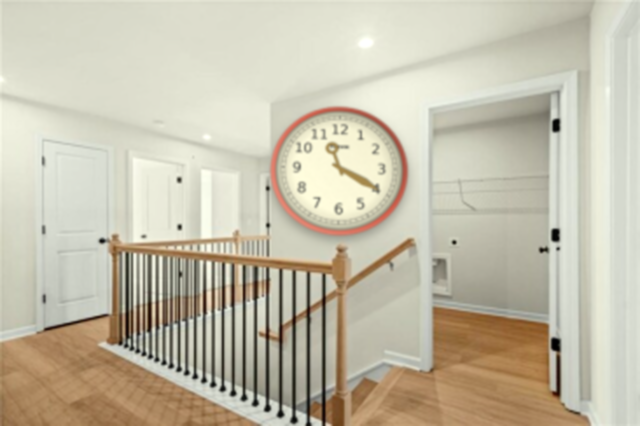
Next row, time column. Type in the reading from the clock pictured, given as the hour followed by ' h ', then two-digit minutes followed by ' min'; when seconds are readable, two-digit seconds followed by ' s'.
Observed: 11 h 20 min
